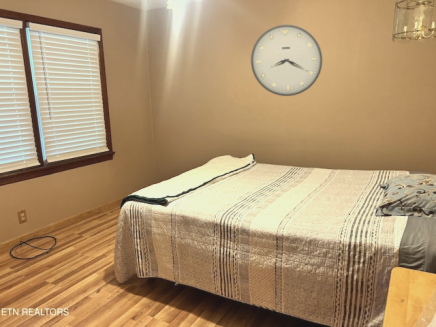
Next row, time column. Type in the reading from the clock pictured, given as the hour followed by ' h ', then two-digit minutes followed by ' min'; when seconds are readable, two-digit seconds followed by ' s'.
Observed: 8 h 20 min
